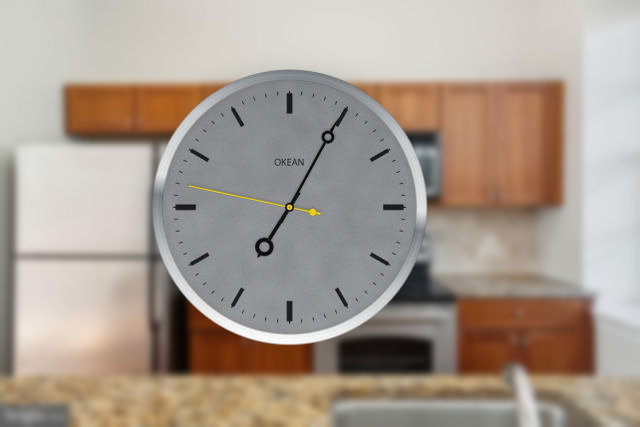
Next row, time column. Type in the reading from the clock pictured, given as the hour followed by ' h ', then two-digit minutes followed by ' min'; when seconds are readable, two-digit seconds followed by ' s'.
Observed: 7 h 04 min 47 s
